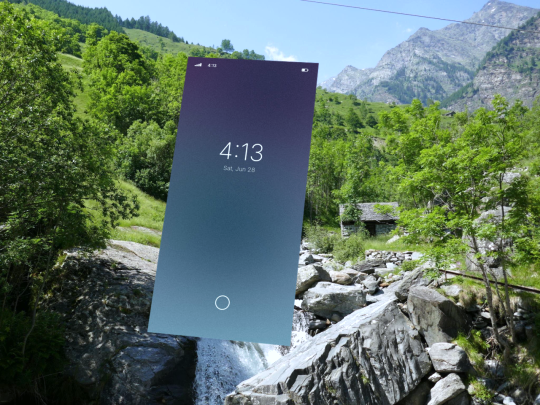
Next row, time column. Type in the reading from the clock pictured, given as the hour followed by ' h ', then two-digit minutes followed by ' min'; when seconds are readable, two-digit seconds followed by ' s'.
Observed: 4 h 13 min
